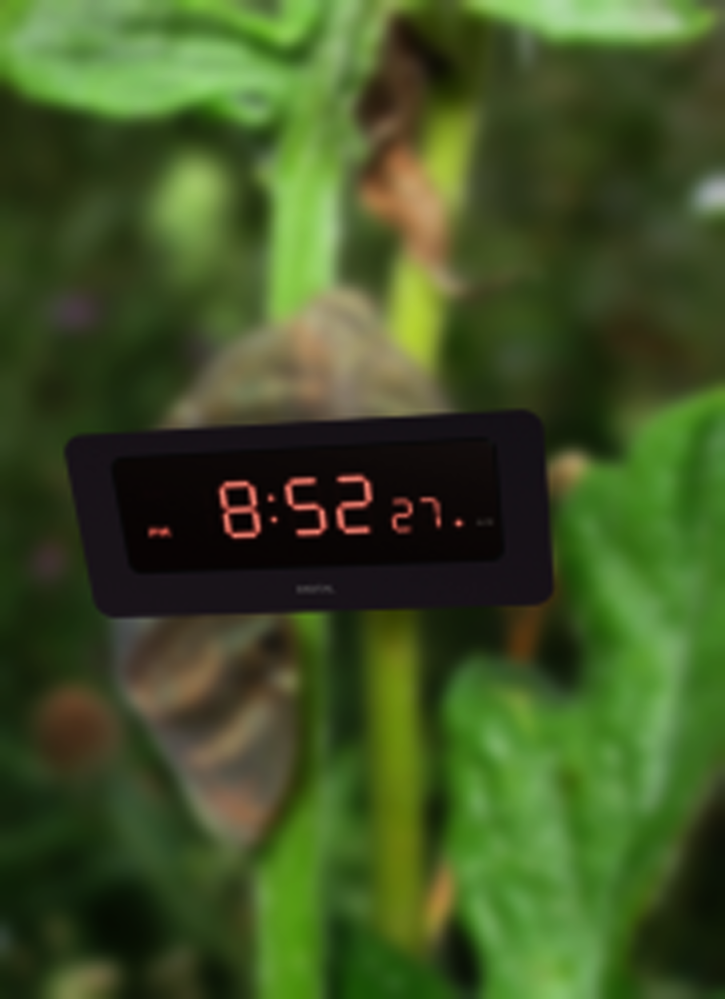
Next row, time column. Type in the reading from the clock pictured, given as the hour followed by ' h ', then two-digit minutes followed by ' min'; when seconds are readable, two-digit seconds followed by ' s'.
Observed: 8 h 52 min 27 s
